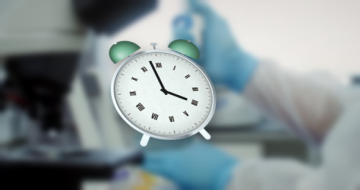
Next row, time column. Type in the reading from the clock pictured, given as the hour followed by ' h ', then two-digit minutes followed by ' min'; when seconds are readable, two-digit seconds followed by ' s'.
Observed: 3 h 58 min
